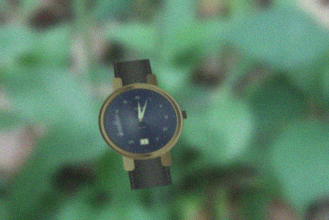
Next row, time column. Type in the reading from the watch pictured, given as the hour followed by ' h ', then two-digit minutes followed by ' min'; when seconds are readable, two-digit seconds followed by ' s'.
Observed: 12 h 04 min
